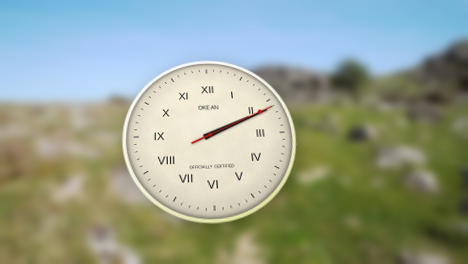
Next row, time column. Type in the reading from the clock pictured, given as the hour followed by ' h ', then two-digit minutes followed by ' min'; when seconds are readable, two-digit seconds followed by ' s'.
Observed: 2 h 11 min 11 s
